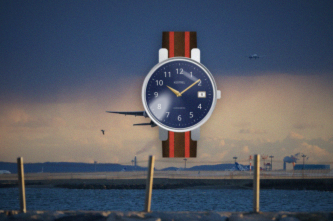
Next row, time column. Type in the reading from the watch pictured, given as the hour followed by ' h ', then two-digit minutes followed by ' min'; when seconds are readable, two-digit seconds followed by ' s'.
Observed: 10 h 09 min
